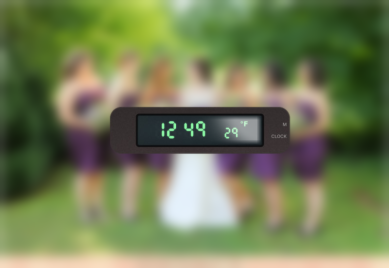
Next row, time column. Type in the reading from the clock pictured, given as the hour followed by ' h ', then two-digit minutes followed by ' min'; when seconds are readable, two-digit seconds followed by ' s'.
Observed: 12 h 49 min
